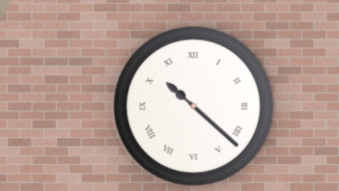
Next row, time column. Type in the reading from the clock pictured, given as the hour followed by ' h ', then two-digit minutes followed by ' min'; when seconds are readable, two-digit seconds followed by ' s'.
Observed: 10 h 22 min
